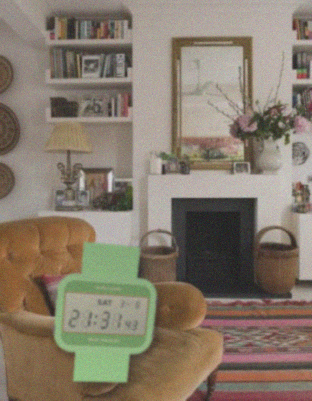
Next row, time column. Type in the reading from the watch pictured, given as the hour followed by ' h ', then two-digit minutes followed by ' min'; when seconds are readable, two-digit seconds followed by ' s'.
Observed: 21 h 31 min 43 s
